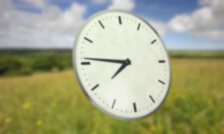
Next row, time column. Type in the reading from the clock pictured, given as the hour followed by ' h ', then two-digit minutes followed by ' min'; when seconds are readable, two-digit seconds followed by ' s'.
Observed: 7 h 46 min
